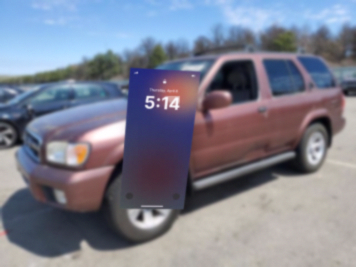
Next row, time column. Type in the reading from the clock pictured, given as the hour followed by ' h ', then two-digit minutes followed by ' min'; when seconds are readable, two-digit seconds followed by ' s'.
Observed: 5 h 14 min
